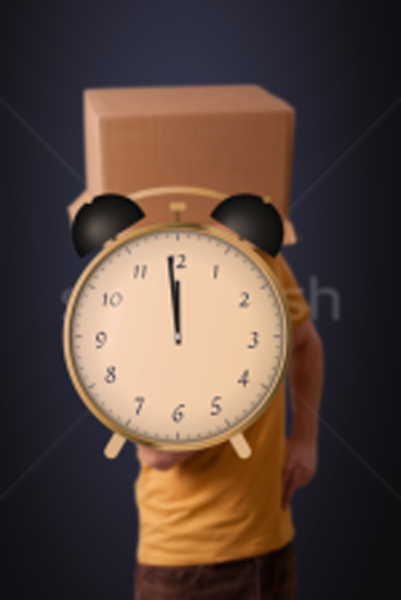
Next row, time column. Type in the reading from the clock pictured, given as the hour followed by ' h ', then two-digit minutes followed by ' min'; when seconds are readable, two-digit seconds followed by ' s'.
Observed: 11 h 59 min
